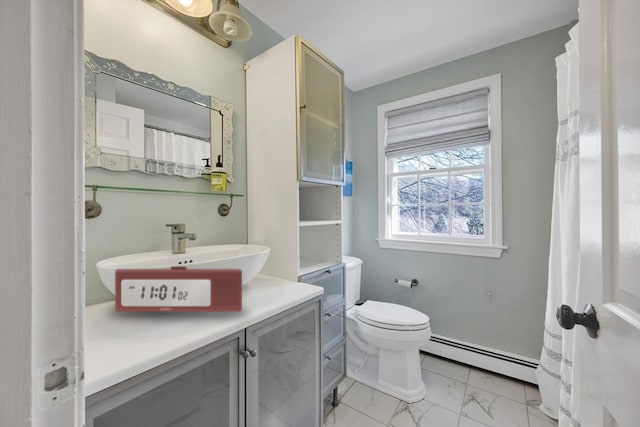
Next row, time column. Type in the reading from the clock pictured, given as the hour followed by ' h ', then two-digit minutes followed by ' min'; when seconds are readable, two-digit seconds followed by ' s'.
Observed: 11 h 01 min
